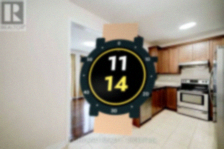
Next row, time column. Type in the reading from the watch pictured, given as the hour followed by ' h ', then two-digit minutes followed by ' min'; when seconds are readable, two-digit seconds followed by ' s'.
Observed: 11 h 14 min
